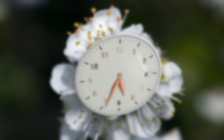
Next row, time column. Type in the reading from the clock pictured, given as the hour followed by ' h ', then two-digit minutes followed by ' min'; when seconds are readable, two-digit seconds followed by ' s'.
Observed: 5 h 34 min
